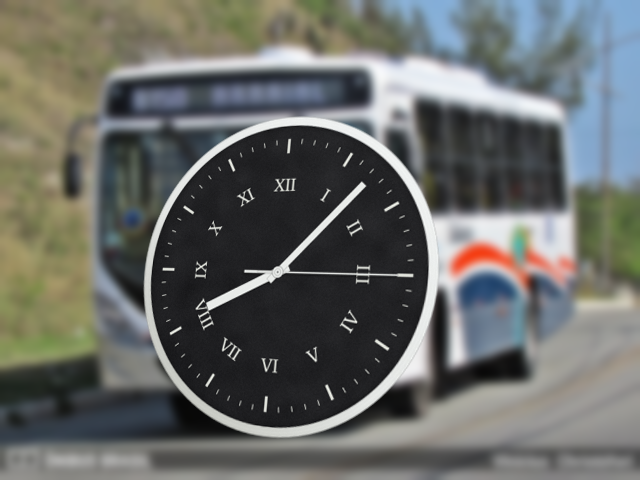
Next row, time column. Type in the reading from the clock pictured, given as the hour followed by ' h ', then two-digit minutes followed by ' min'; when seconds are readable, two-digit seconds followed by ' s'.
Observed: 8 h 07 min 15 s
